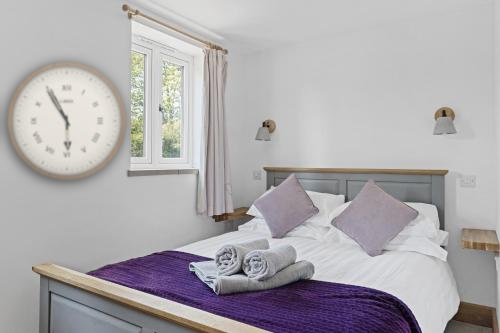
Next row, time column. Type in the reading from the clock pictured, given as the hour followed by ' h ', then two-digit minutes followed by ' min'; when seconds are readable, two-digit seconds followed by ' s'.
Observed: 5 h 55 min
